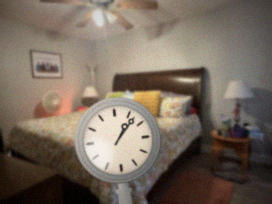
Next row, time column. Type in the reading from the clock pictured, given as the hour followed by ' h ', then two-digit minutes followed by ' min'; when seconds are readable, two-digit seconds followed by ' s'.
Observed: 1 h 07 min
